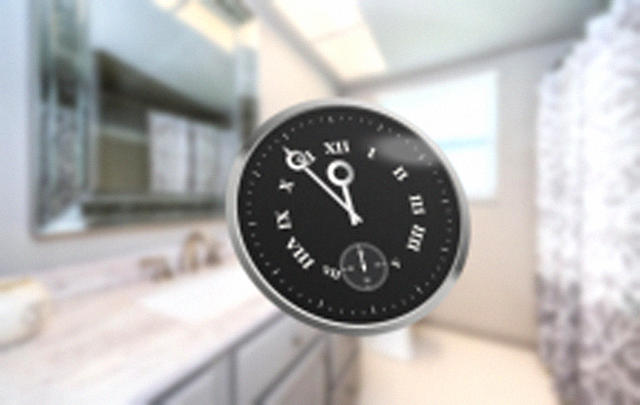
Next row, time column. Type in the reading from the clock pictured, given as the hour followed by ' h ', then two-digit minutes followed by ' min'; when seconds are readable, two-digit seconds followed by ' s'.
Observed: 11 h 54 min
